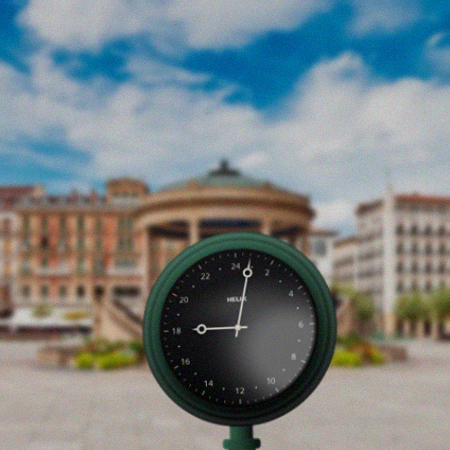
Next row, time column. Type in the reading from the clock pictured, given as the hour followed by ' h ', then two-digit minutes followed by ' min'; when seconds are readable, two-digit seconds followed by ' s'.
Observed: 18 h 02 min
